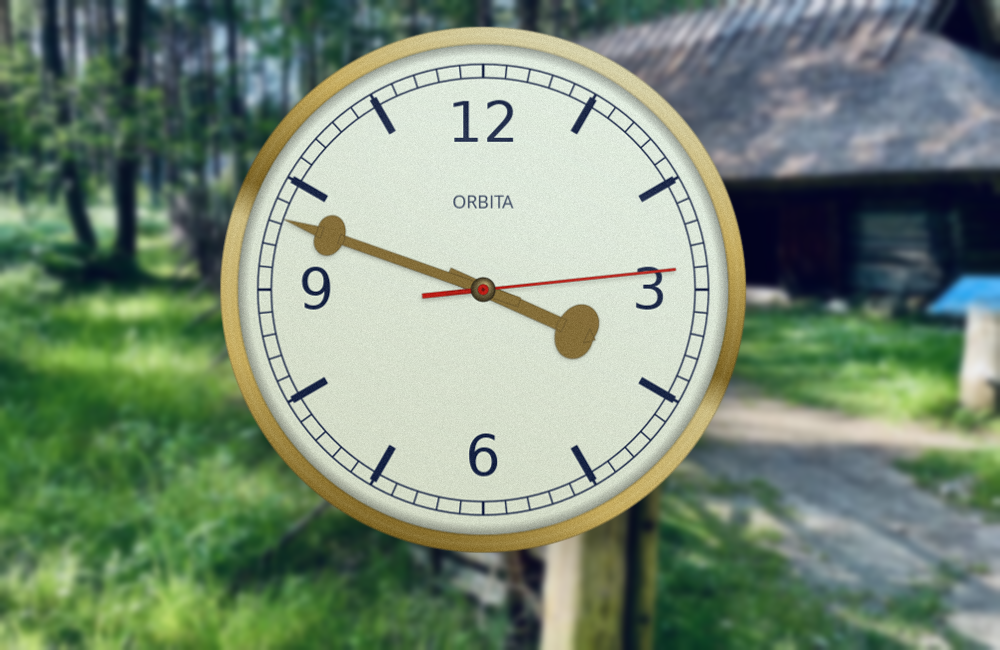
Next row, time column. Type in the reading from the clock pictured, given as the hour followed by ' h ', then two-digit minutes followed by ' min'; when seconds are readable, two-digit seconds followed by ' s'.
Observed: 3 h 48 min 14 s
